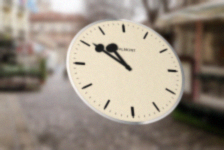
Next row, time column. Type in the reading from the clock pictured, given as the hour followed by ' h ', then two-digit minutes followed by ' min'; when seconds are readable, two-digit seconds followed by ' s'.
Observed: 10 h 51 min
